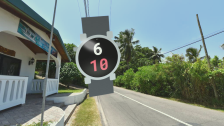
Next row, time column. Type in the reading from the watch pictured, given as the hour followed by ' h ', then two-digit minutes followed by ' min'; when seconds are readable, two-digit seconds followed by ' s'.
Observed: 6 h 10 min
